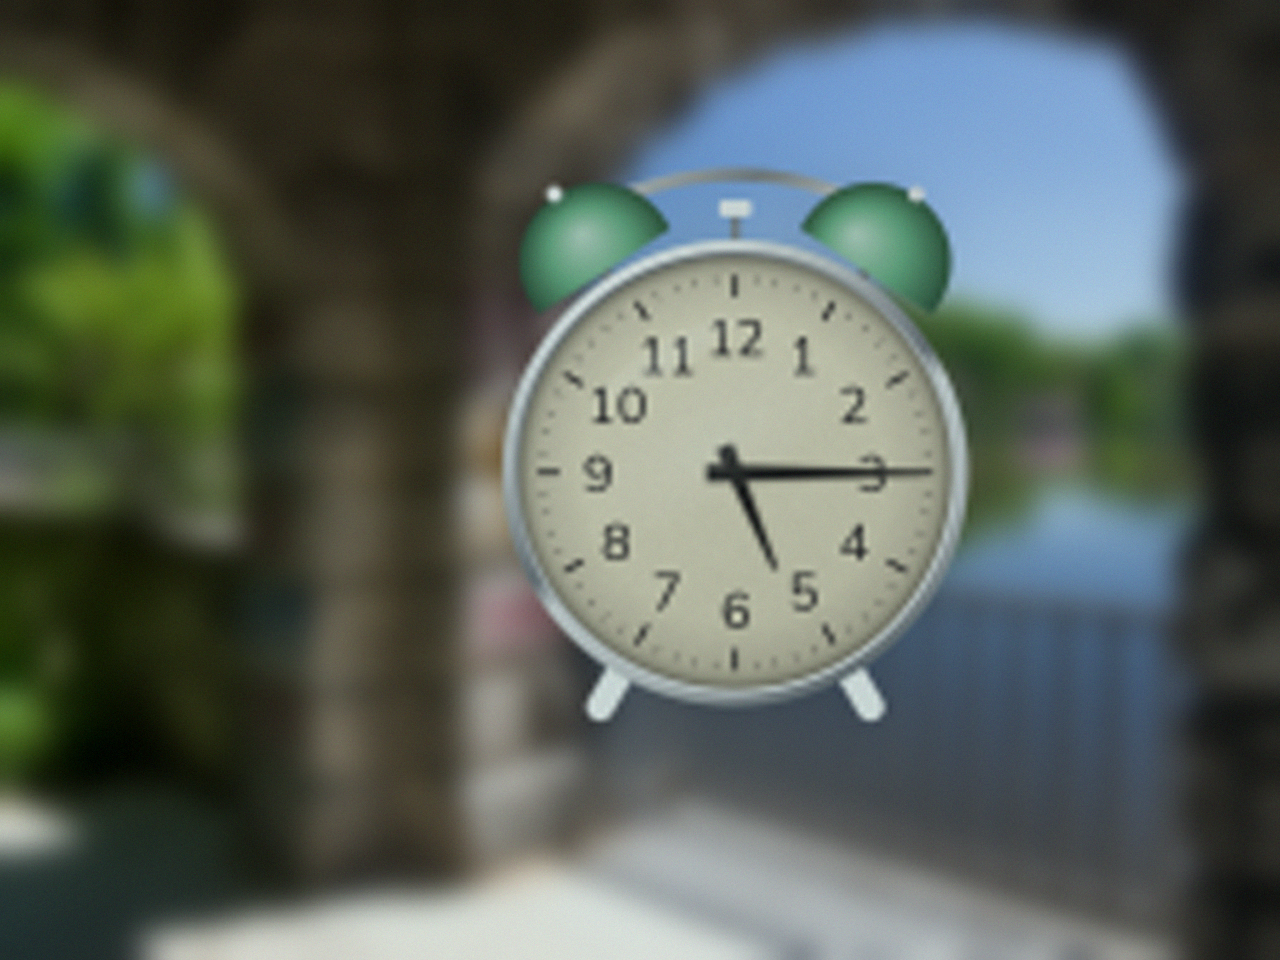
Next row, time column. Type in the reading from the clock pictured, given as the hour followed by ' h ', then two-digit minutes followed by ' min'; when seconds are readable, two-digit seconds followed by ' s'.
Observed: 5 h 15 min
